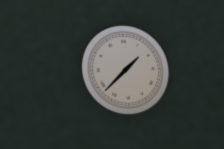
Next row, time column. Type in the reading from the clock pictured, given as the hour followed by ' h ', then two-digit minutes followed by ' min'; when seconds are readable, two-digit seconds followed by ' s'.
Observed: 1 h 38 min
